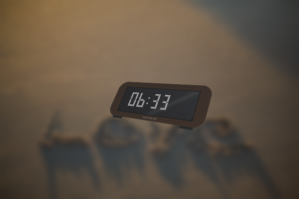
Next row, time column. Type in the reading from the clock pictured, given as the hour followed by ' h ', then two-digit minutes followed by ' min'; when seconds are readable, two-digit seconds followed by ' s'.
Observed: 6 h 33 min
